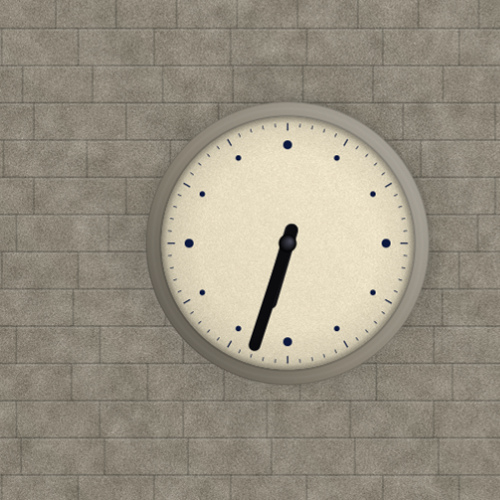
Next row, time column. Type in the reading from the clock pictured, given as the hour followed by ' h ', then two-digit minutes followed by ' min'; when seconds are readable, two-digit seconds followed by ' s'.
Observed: 6 h 33 min
